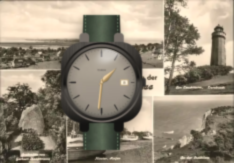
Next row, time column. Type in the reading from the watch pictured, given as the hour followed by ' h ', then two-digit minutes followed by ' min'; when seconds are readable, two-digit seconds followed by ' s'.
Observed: 1 h 31 min
